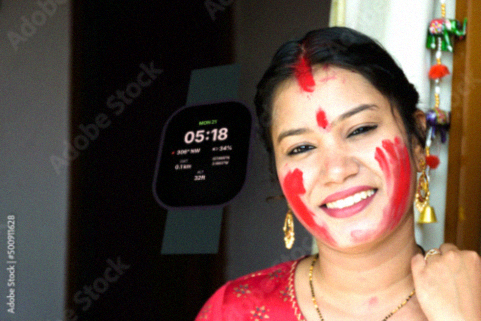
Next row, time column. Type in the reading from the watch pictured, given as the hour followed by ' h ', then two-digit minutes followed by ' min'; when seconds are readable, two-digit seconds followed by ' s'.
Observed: 5 h 18 min
